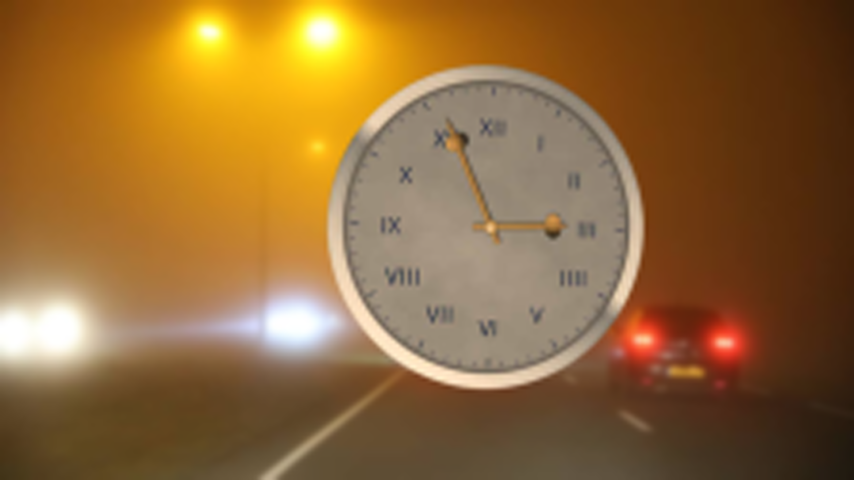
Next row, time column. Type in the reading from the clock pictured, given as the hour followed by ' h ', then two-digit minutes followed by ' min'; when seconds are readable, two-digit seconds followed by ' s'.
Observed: 2 h 56 min
